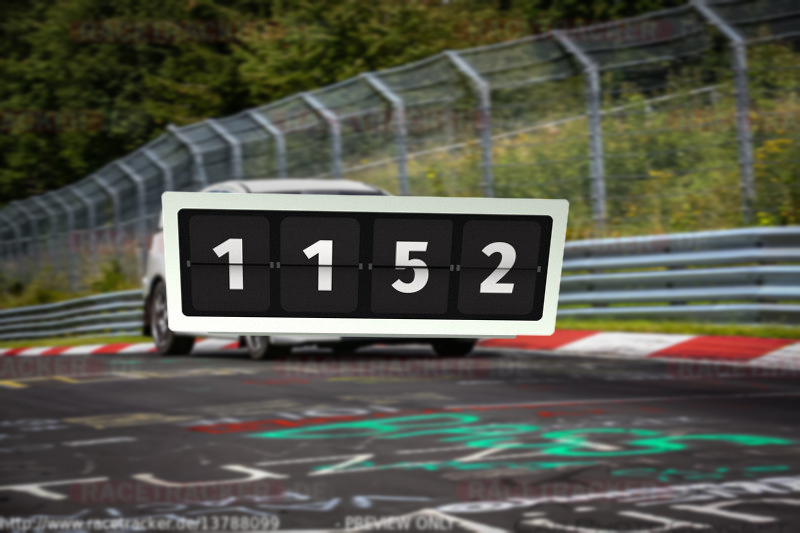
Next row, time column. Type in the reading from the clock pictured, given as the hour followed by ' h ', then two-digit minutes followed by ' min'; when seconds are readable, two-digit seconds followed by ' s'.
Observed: 11 h 52 min
